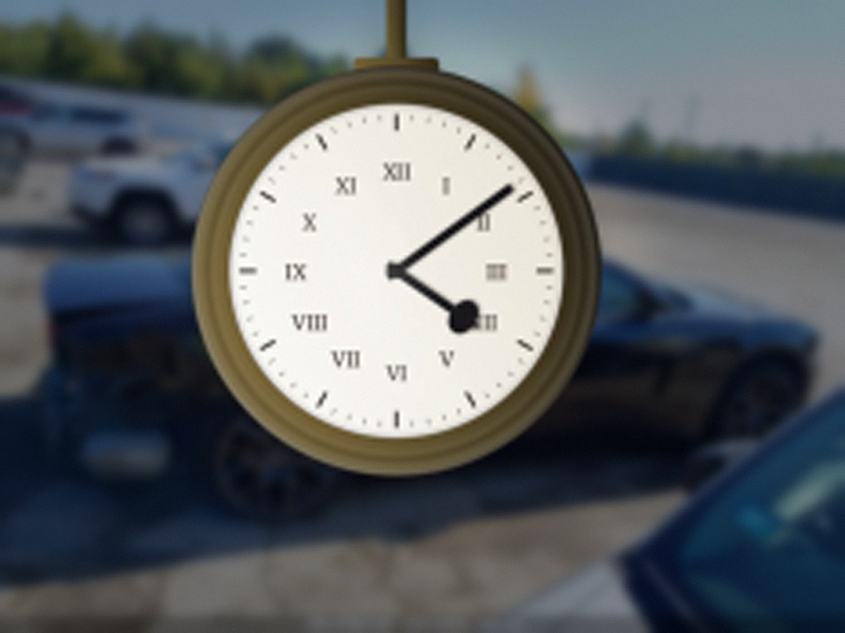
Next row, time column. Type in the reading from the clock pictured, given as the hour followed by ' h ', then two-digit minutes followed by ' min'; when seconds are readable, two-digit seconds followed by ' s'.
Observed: 4 h 09 min
